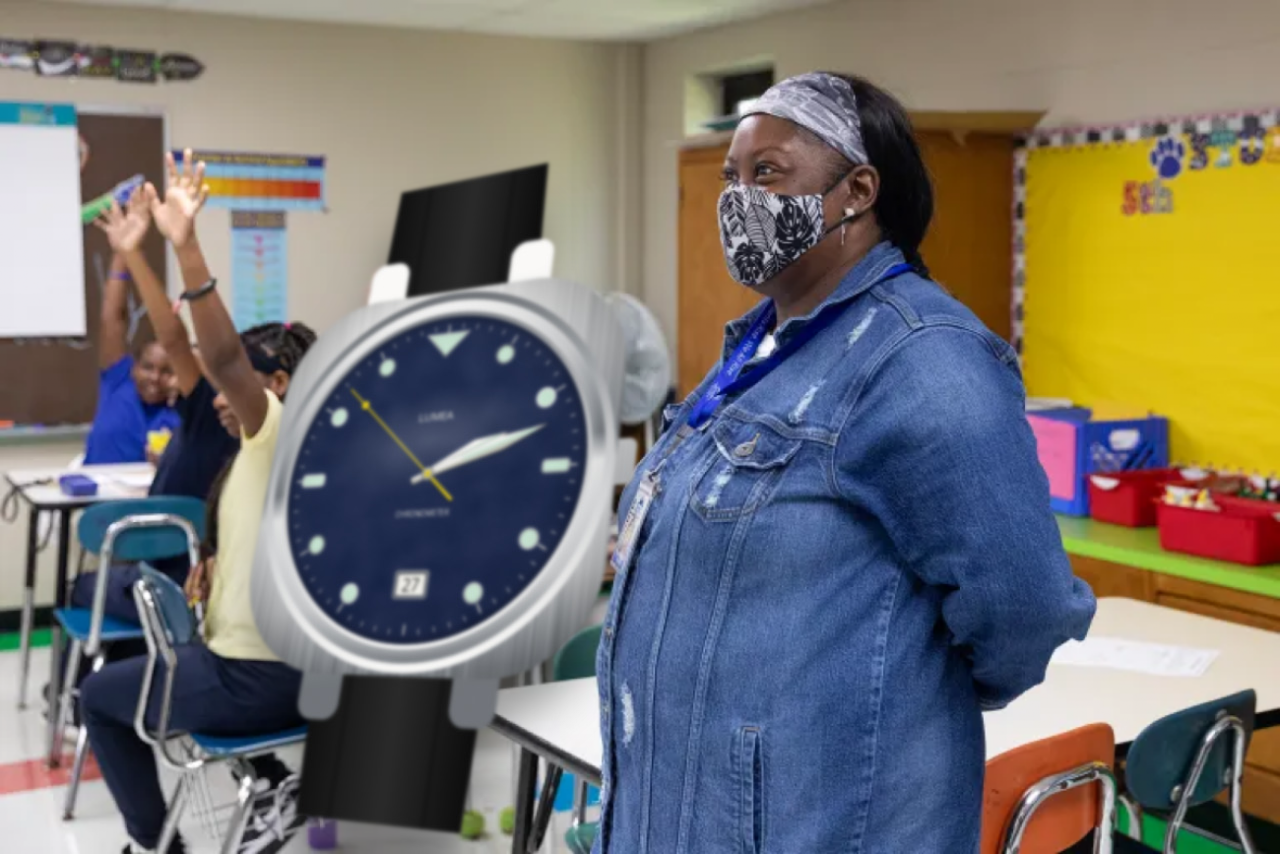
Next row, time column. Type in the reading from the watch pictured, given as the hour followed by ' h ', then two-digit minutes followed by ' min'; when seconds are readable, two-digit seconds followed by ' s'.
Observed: 2 h 11 min 52 s
